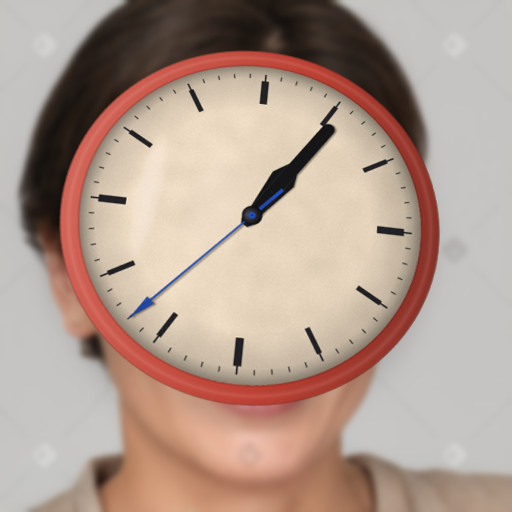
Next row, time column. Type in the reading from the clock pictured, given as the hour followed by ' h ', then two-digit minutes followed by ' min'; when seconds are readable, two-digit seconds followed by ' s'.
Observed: 1 h 05 min 37 s
